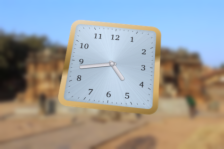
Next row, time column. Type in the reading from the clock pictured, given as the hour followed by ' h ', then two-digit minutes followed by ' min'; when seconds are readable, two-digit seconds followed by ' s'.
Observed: 4 h 43 min
